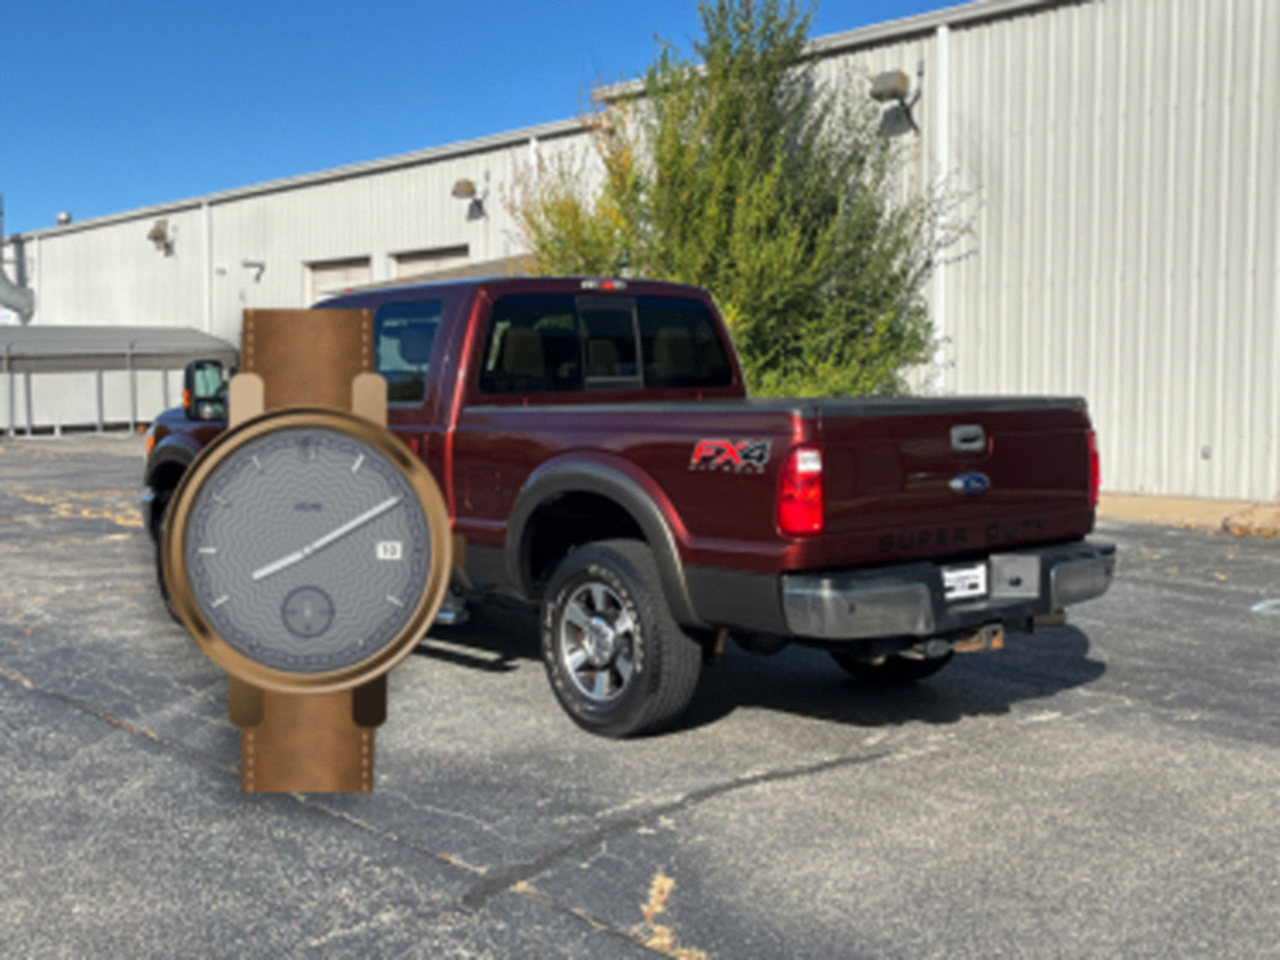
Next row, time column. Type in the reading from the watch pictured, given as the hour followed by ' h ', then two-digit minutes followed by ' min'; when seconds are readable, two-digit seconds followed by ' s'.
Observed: 8 h 10 min
